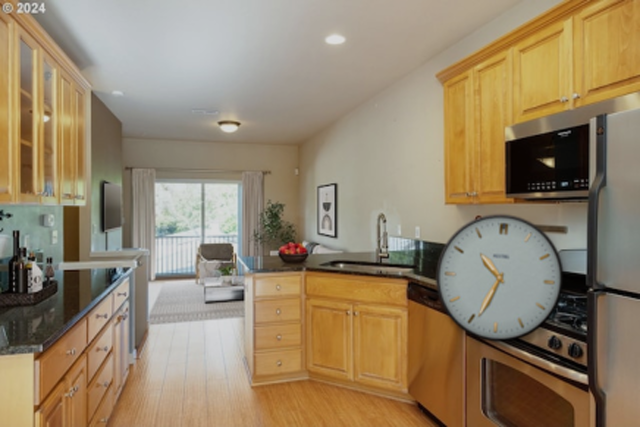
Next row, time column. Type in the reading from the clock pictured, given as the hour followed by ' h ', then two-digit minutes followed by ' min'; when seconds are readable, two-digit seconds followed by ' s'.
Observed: 10 h 34 min
